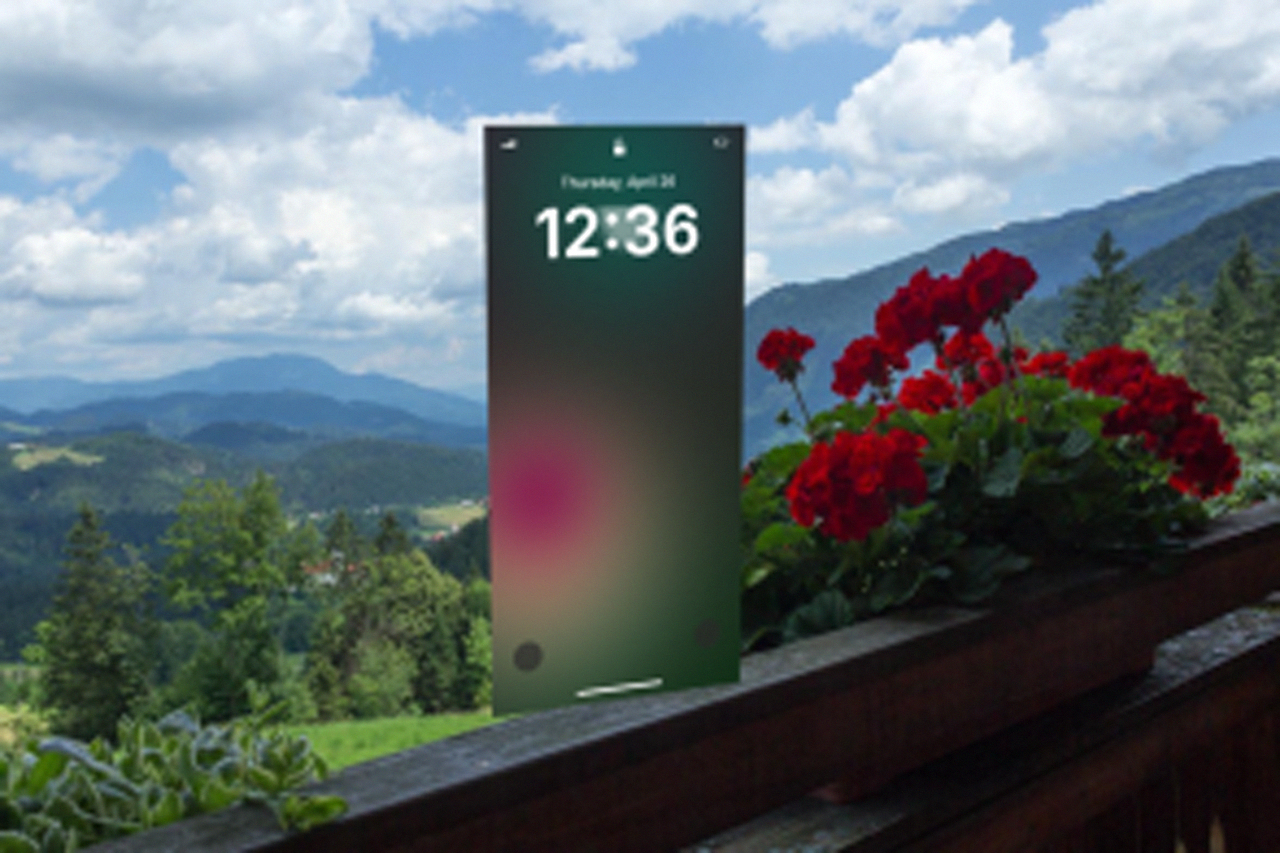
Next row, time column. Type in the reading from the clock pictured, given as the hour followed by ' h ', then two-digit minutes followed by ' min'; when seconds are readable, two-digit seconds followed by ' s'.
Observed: 12 h 36 min
